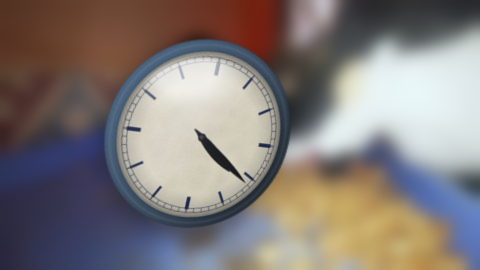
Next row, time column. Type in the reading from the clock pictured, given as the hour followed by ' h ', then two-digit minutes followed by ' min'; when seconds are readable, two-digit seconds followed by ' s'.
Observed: 4 h 21 min
